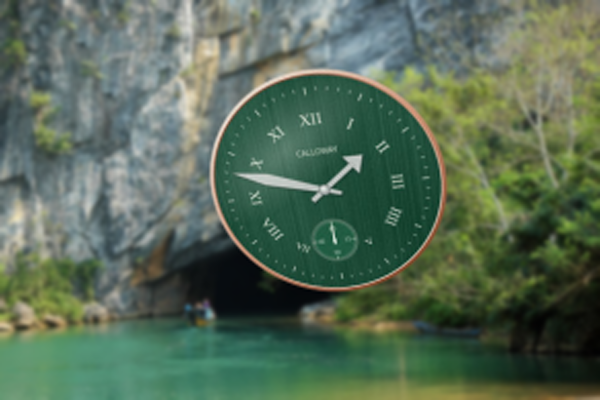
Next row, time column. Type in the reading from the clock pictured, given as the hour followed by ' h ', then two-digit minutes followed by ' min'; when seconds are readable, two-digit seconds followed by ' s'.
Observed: 1 h 48 min
